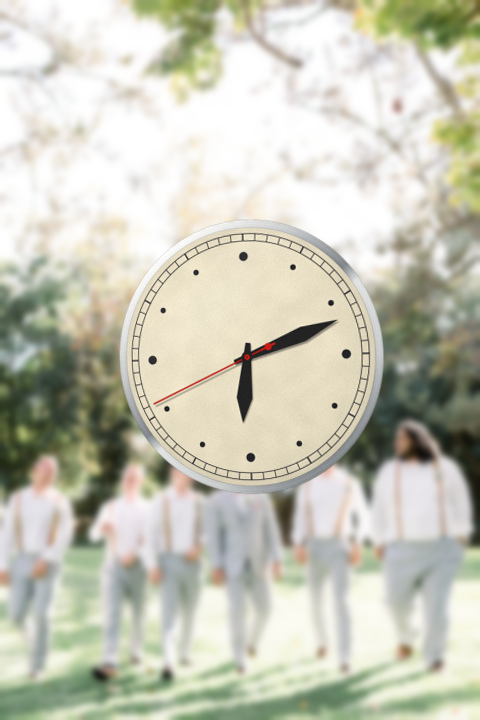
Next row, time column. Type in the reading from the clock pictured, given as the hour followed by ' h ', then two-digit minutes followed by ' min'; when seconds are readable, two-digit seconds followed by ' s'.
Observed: 6 h 11 min 41 s
